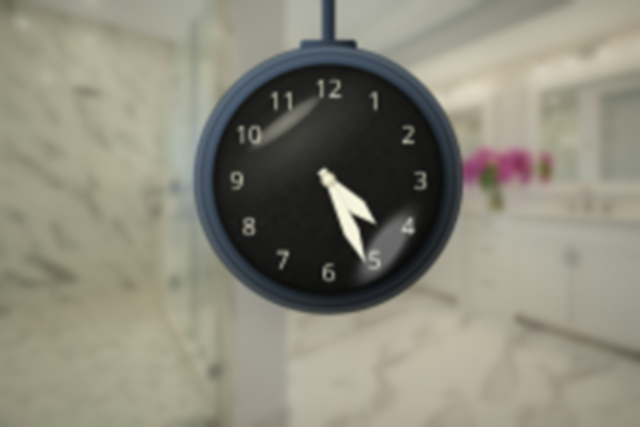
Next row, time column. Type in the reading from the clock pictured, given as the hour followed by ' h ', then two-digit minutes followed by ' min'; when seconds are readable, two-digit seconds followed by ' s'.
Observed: 4 h 26 min
